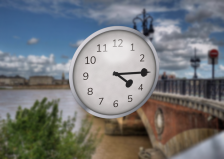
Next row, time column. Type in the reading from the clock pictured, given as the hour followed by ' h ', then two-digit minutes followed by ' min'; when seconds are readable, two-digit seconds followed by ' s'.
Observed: 4 h 15 min
